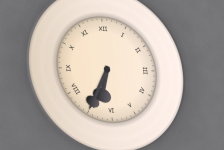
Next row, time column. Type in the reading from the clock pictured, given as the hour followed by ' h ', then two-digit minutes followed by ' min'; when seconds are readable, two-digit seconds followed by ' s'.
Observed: 6 h 35 min
